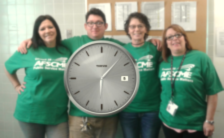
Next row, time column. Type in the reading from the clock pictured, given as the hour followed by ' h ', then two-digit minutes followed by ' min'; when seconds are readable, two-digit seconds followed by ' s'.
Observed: 6 h 07 min
